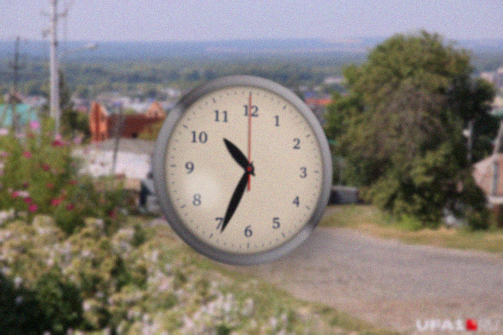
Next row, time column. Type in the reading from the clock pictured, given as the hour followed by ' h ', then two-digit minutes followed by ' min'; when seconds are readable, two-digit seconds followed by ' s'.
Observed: 10 h 34 min 00 s
